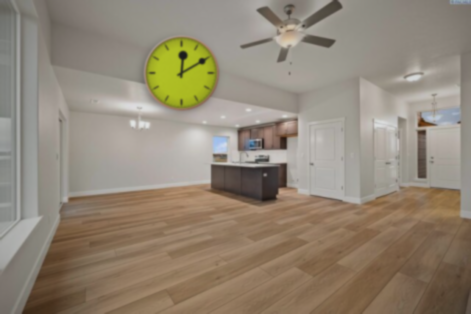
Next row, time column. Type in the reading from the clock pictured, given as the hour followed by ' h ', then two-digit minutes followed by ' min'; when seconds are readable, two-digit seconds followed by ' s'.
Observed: 12 h 10 min
